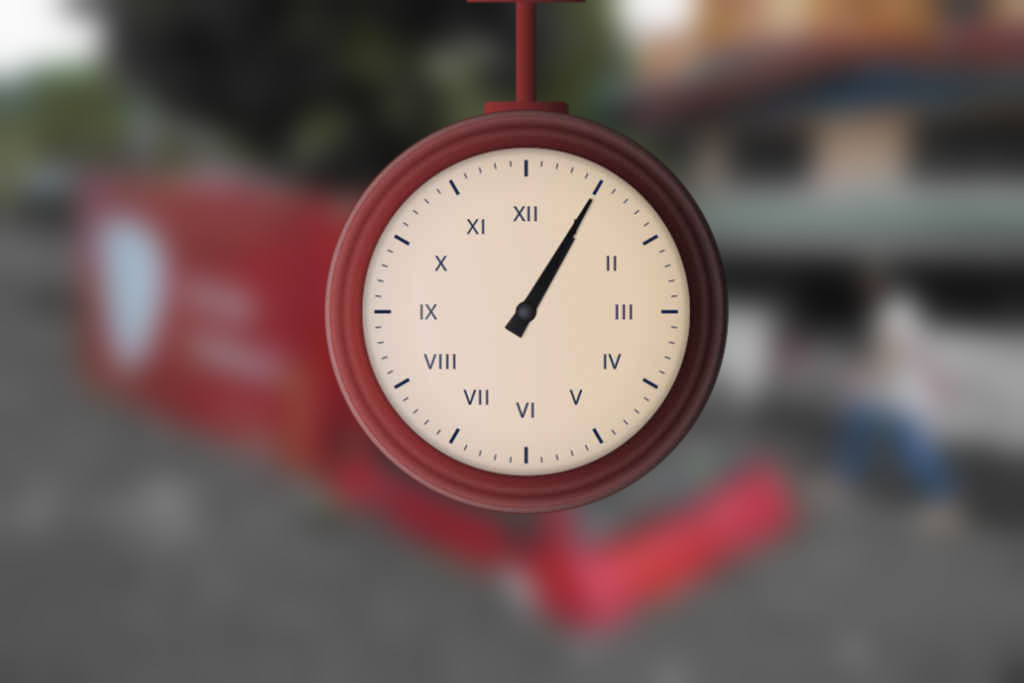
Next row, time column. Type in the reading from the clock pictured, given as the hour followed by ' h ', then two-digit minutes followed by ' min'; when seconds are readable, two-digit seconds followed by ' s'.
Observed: 1 h 05 min
